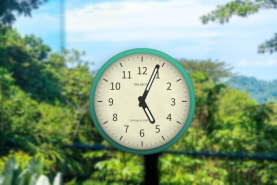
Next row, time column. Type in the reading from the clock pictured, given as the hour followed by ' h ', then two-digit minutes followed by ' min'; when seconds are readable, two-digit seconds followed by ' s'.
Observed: 5 h 04 min
